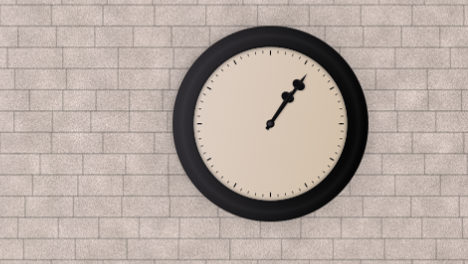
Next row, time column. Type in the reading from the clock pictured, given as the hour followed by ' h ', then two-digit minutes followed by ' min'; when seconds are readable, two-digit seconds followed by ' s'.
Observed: 1 h 06 min
